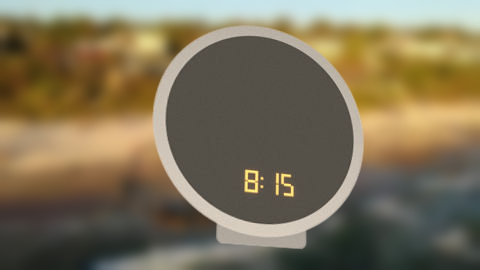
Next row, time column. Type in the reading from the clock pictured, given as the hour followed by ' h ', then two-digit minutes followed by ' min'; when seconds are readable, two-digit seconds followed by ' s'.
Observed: 8 h 15 min
